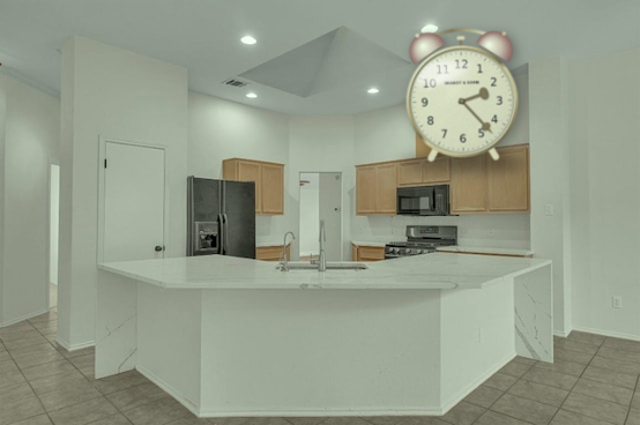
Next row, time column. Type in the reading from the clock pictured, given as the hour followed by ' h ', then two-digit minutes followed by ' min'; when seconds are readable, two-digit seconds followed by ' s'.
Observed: 2 h 23 min
